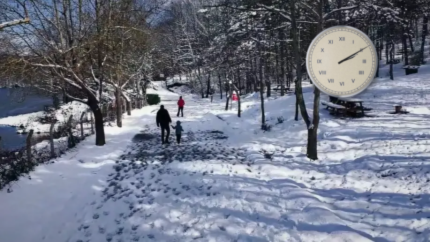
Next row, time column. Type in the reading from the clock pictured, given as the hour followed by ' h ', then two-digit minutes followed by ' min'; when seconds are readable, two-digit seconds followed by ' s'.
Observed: 2 h 10 min
